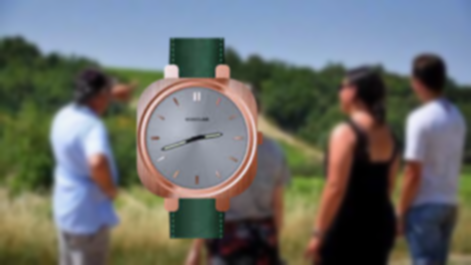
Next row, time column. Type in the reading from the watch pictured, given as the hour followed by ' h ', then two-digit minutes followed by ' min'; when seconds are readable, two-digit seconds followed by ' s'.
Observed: 2 h 42 min
